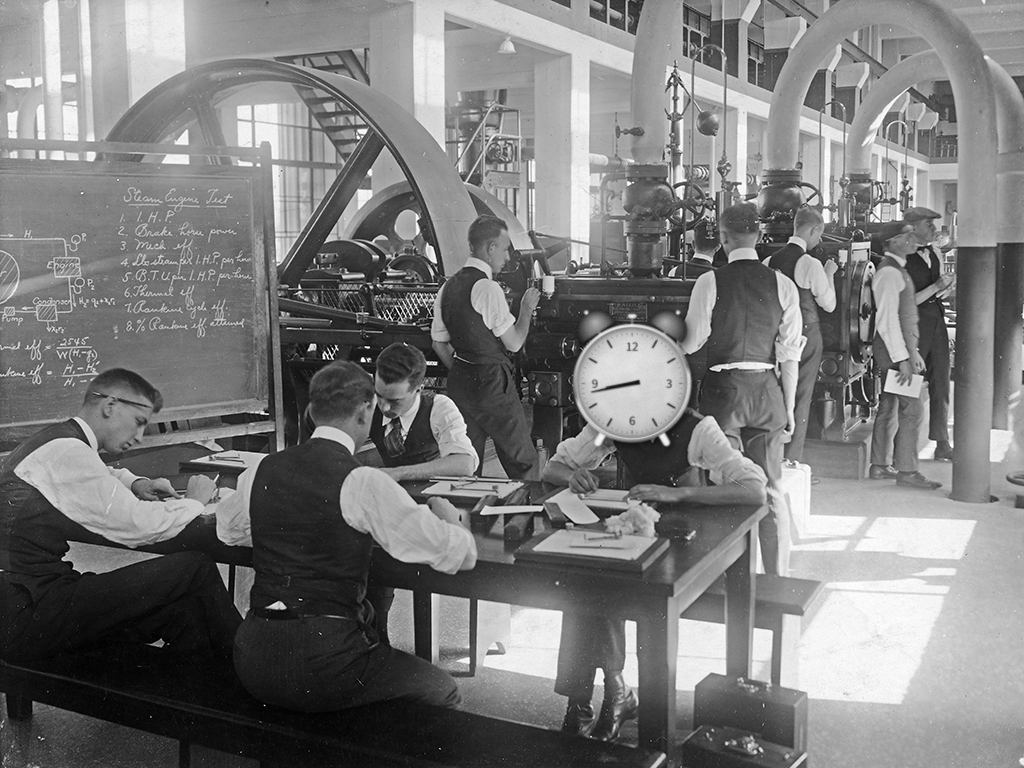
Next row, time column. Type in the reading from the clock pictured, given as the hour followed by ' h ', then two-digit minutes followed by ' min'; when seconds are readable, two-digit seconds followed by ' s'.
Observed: 8 h 43 min
